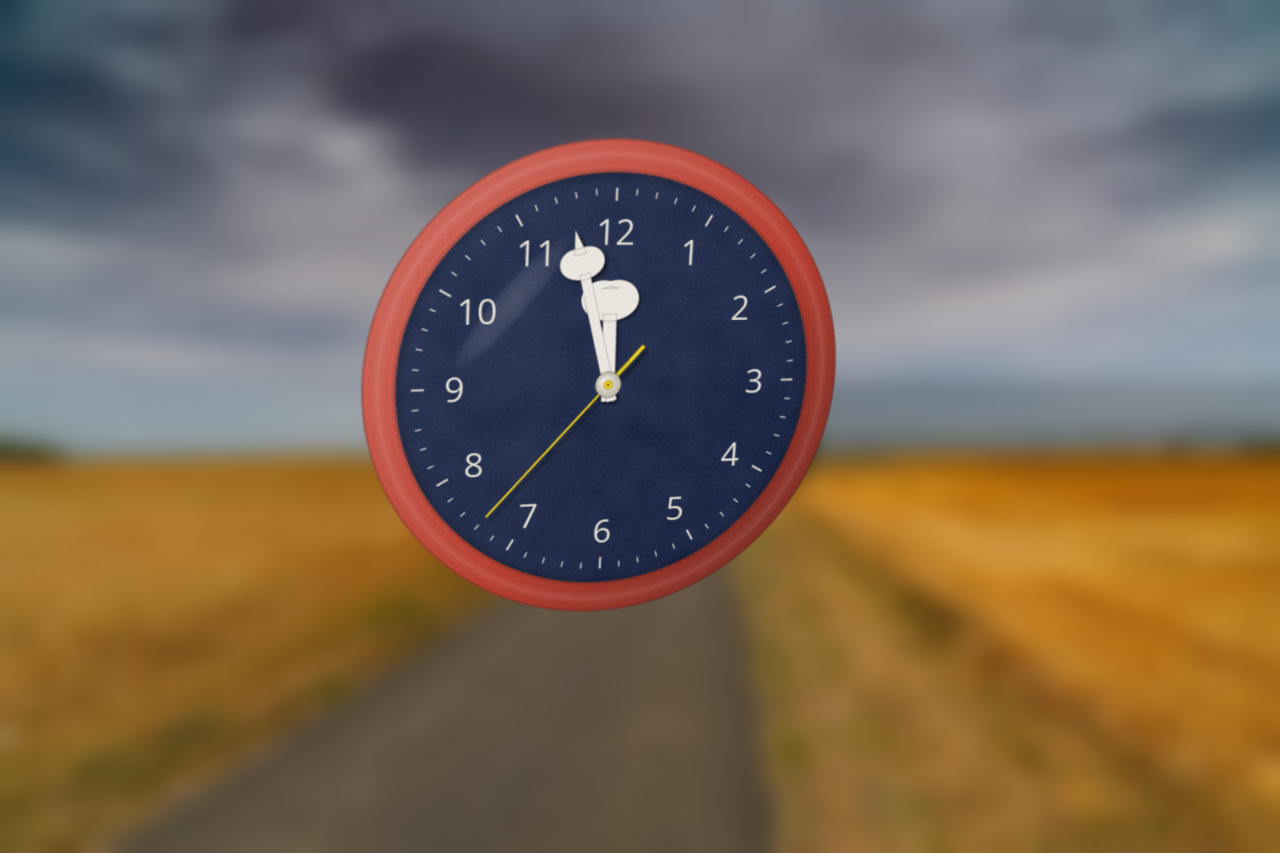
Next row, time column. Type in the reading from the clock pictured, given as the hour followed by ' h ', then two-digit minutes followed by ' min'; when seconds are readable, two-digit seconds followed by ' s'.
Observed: 11 h 57 min 37 s
